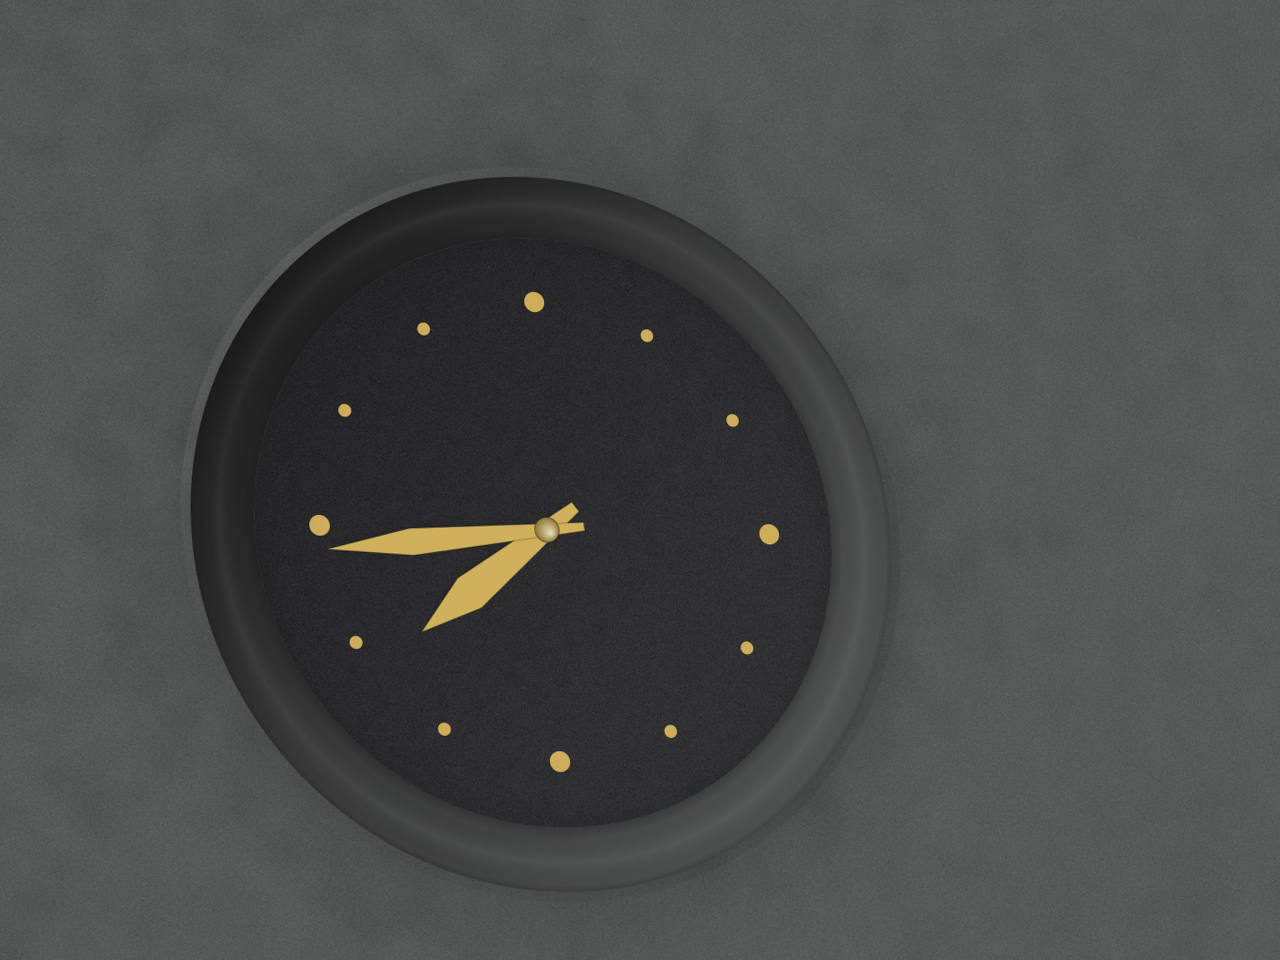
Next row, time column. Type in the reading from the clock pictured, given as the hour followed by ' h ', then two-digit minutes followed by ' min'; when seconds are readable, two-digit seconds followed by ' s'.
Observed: 7 h 44 min
